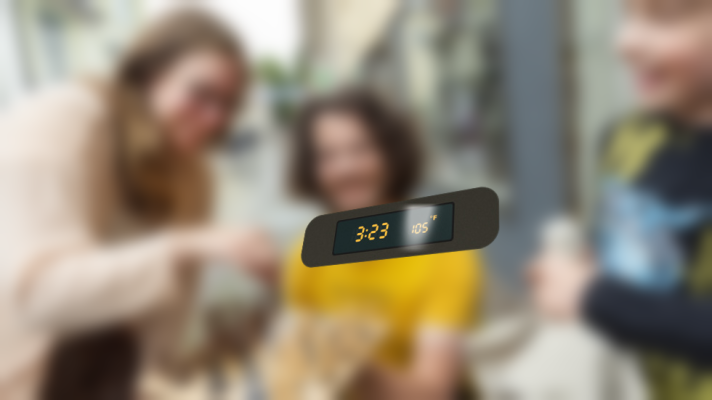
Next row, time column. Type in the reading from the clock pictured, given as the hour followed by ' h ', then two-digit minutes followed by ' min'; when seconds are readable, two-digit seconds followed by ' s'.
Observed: 3 h 23 min
